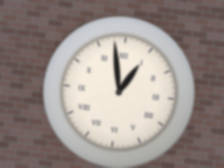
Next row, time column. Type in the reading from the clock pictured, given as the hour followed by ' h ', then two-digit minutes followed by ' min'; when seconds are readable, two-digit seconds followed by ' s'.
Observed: 12 h 58 min
